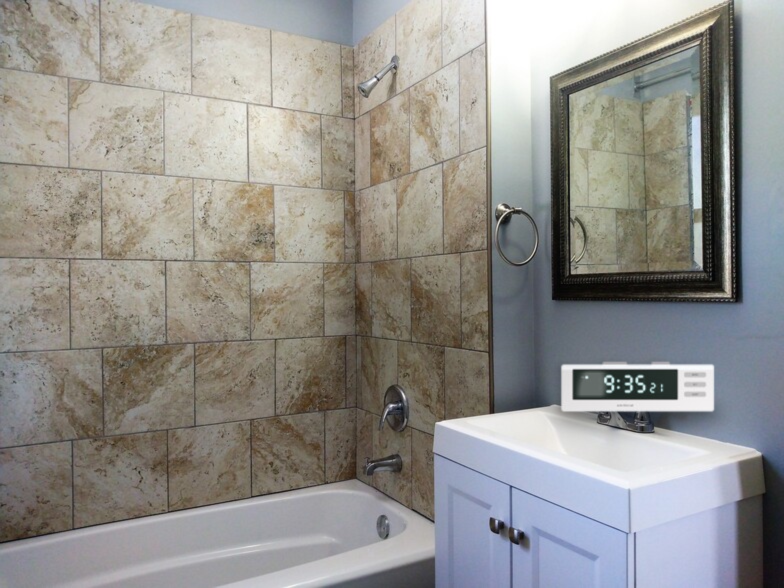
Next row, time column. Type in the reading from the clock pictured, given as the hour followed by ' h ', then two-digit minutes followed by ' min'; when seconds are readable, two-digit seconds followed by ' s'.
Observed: 9 h 35 min 21 s
